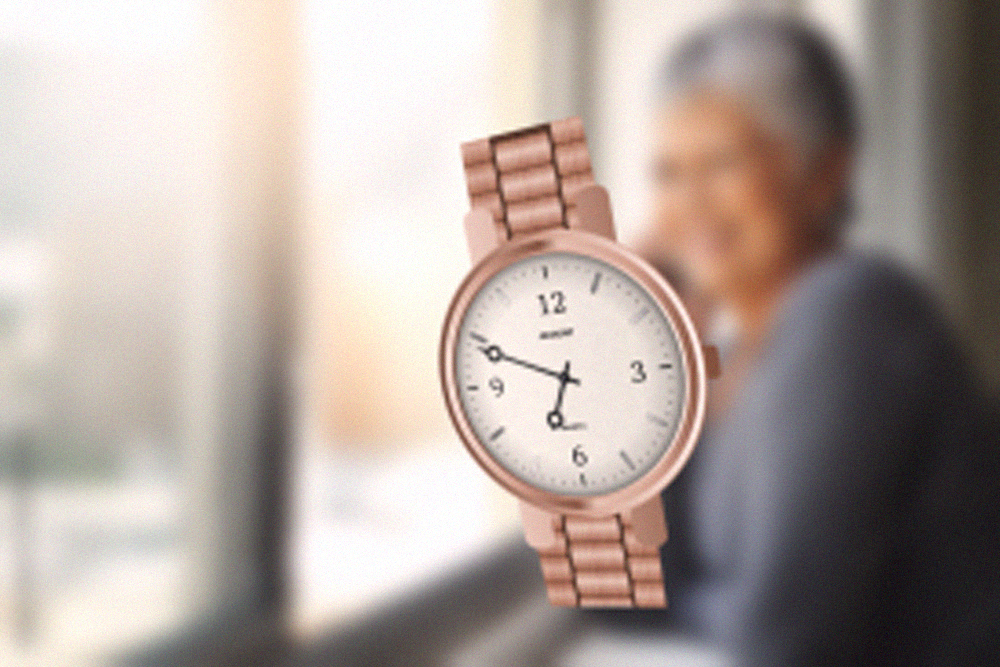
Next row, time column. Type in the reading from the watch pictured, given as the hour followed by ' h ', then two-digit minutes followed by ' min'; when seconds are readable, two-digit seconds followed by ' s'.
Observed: 6 h 49 min
